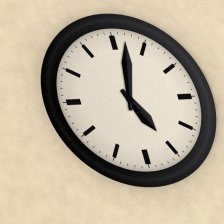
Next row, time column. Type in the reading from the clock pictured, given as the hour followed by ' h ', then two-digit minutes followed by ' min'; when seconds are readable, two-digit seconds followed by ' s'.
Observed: 5 h 02 min
